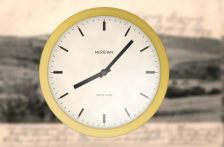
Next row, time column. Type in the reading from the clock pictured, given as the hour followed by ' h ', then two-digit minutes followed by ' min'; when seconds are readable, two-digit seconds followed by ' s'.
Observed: 8 h 07 min
